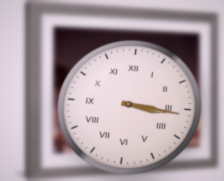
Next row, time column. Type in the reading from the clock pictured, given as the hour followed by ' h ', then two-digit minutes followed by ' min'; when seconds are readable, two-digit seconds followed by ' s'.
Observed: 3 h 16 min
